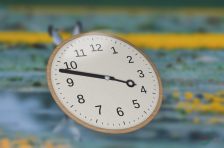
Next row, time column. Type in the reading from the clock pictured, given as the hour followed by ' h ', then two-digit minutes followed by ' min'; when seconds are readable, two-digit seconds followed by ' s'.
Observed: 3 h 48 min
